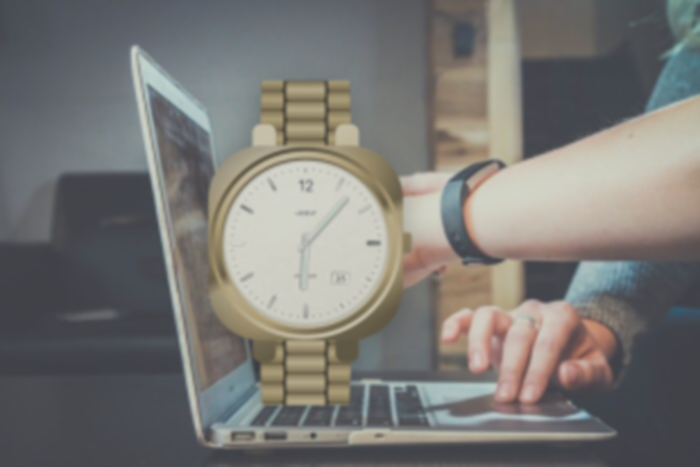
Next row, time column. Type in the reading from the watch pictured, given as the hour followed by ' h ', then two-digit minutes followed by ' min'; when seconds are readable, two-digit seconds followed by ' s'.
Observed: 6 h 07 min
